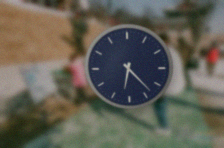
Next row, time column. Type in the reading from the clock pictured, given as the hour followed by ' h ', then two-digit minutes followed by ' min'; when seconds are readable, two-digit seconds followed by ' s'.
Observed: 6 h 23 min
